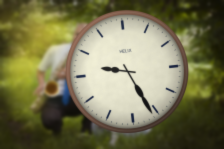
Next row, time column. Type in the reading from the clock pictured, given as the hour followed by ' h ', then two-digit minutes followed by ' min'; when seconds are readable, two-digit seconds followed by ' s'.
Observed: 9 h 26 min
